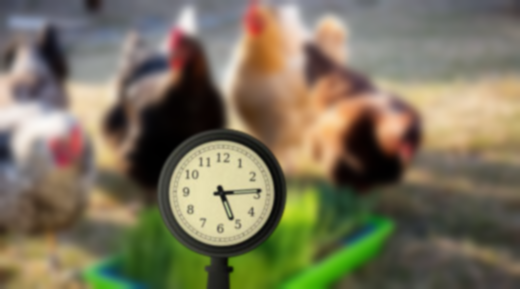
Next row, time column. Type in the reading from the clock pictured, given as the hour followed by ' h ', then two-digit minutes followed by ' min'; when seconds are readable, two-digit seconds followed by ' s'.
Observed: 5 h 14 min
